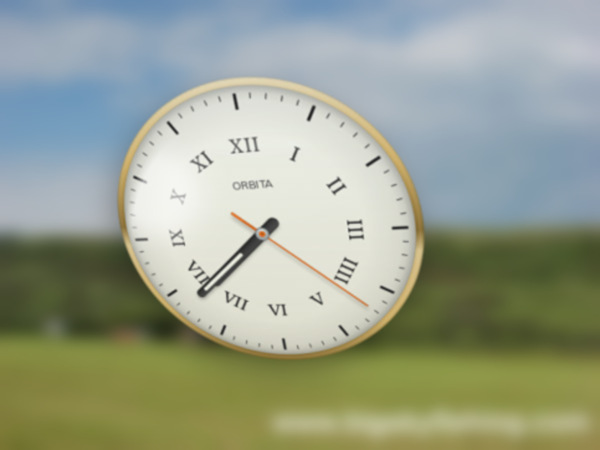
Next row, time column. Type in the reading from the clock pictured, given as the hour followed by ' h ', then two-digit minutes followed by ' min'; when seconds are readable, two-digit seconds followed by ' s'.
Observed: 7 h 38 min 22 s
